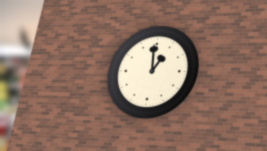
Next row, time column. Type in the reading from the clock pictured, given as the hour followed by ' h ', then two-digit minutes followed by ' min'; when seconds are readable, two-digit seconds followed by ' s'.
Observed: 12 h 59 min
